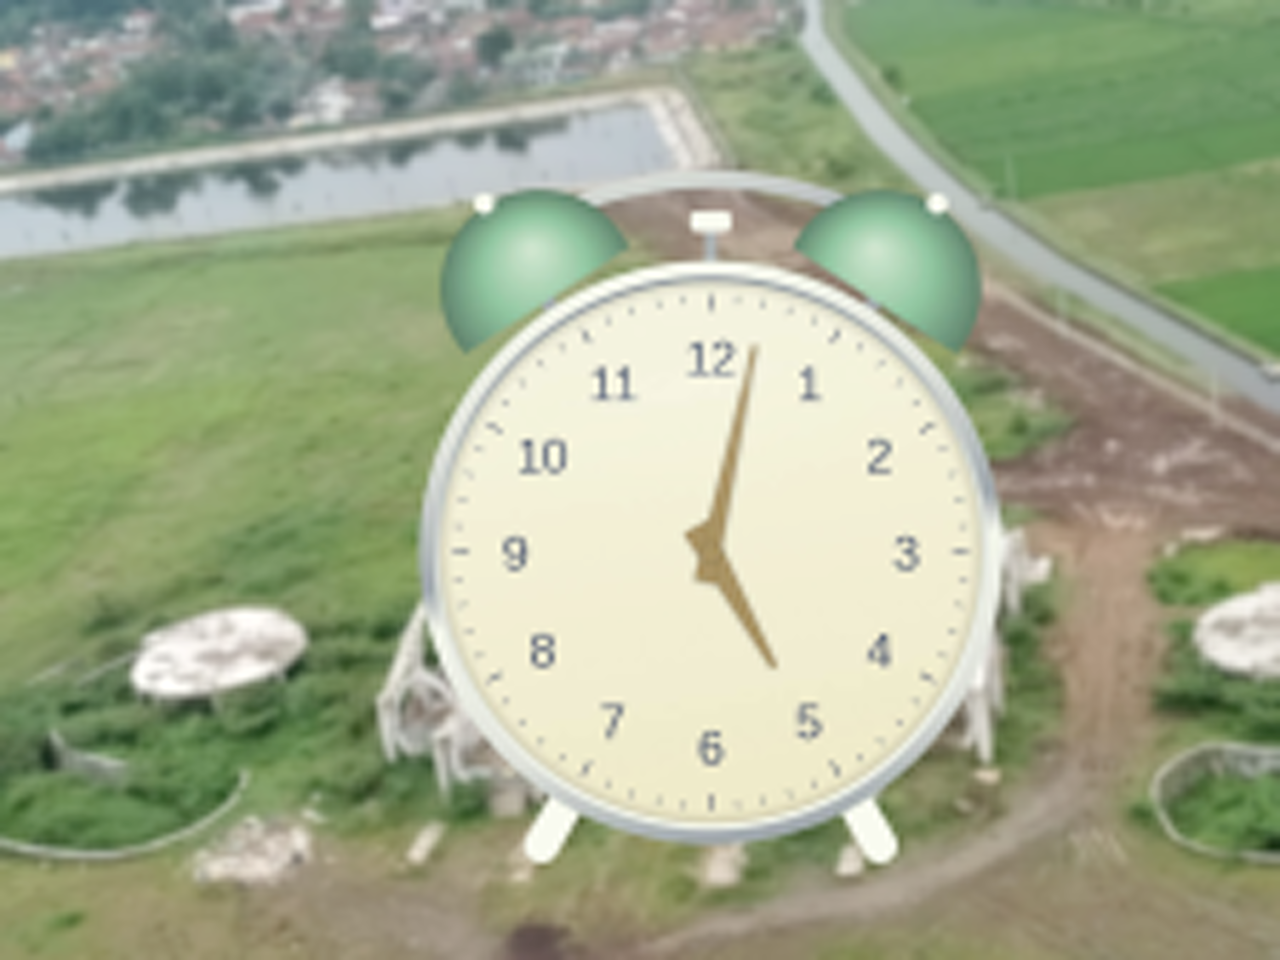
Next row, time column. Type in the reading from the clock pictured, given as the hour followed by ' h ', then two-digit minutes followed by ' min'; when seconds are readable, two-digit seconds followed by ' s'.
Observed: 5 h 02 min
